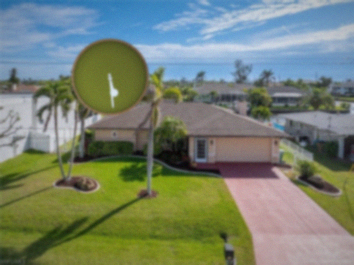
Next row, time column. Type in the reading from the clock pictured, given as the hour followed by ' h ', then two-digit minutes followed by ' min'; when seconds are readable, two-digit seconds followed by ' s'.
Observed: 5 h 29 min
